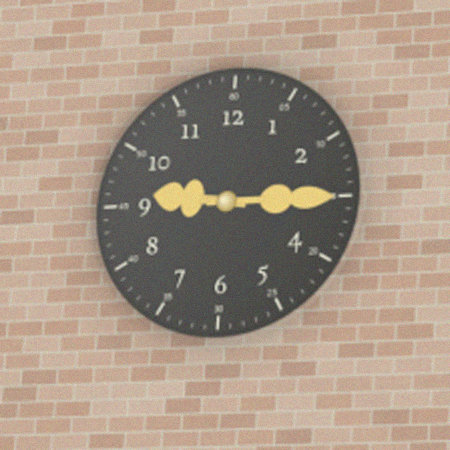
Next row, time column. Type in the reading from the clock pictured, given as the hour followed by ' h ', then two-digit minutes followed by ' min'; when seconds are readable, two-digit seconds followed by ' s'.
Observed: 9 h 15 min
